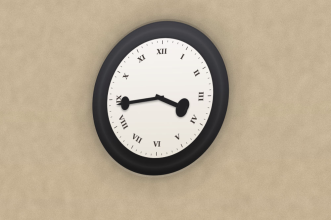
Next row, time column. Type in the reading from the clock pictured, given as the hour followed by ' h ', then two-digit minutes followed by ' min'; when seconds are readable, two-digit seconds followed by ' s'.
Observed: 3 h 44 min
